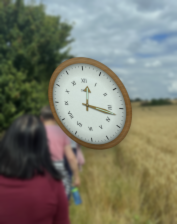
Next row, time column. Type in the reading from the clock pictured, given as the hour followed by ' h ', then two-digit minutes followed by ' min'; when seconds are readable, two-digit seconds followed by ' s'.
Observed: 12 h 17 min
